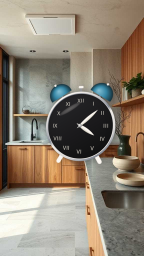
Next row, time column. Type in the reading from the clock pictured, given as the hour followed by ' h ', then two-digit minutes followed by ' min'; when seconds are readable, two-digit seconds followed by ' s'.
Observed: 4 h 08 min
